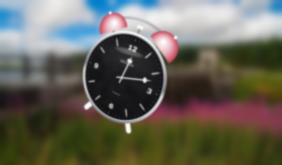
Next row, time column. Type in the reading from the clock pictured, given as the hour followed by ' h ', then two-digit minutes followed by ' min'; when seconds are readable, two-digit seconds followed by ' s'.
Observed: 12 h 12 min
